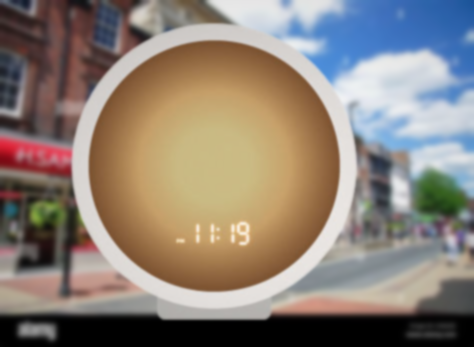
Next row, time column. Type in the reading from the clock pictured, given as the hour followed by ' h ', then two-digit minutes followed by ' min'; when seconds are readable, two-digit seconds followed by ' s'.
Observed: 11 h 19 min
